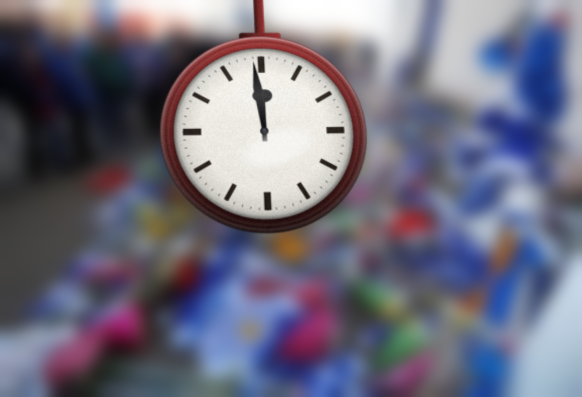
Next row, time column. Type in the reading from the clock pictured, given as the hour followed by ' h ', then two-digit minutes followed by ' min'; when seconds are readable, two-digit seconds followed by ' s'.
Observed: 11 h 59 min
